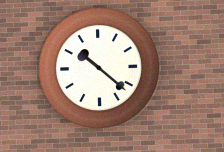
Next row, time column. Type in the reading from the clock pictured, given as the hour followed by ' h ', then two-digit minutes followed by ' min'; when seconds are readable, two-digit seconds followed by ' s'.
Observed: 10 h 22 min
